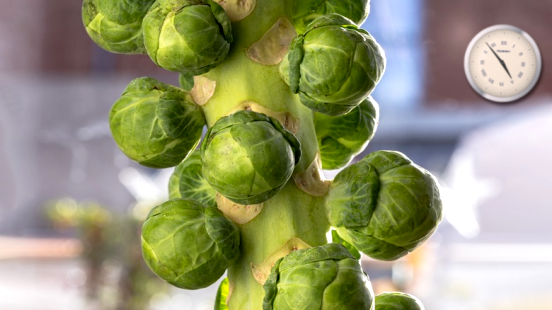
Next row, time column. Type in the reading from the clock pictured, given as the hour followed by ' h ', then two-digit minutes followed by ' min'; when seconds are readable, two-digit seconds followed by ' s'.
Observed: 4 h 53 min
